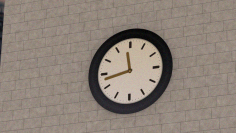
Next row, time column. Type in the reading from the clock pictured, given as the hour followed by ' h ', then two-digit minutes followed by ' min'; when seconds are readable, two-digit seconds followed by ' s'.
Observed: 11 h 43 min
